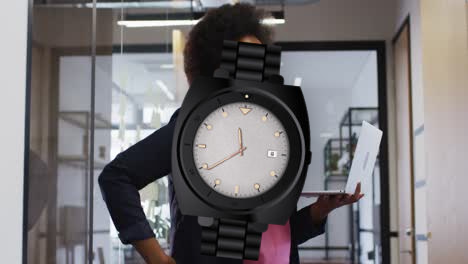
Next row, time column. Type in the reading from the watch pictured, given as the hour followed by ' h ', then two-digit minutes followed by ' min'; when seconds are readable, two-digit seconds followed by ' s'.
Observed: 11 h 39 min
